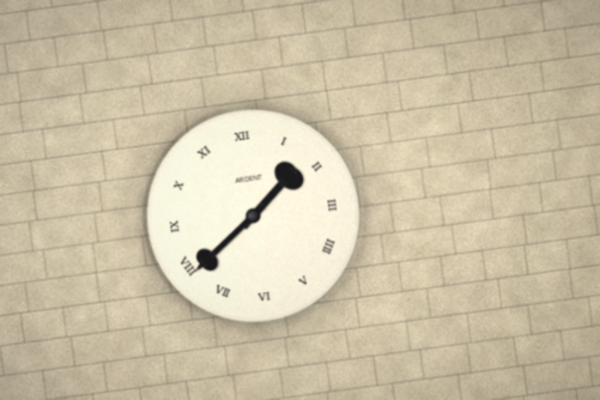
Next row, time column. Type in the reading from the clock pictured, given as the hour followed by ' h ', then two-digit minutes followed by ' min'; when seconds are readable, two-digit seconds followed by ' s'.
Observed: 1 h 39 min
